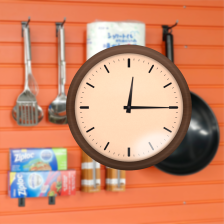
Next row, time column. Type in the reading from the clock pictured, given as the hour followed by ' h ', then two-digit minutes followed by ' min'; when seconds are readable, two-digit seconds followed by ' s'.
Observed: 12 h 15 min
